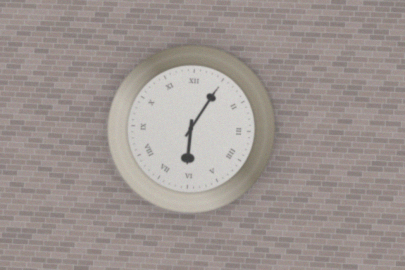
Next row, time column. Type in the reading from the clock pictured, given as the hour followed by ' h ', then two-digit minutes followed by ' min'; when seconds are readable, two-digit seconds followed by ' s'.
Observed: 6 h 05 min
